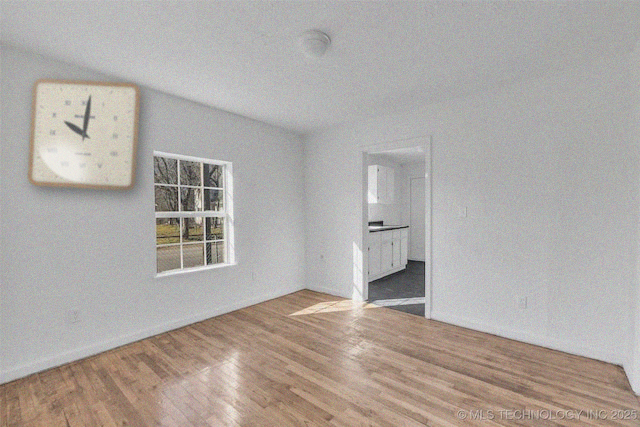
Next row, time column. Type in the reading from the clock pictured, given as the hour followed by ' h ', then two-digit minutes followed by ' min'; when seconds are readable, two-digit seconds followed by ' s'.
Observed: 10 h 01 min
